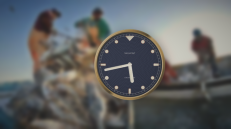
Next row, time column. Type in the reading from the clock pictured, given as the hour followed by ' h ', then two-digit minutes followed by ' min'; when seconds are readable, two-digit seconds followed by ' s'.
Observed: 5 h 43 min
